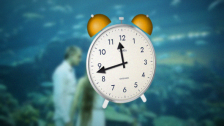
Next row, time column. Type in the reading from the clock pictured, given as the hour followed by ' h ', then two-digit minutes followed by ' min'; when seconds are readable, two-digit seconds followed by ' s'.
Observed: 11 h 43 min
